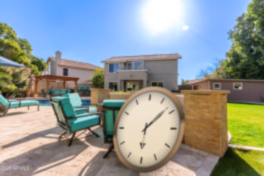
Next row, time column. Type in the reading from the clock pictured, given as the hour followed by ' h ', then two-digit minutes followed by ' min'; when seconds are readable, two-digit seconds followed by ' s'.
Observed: 6 h 08 min
